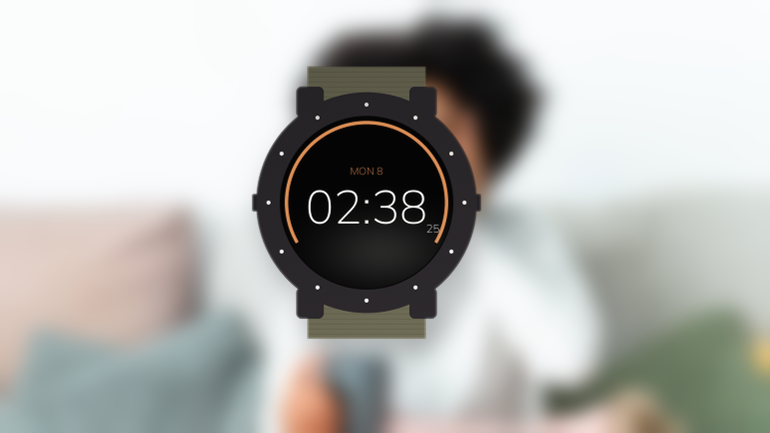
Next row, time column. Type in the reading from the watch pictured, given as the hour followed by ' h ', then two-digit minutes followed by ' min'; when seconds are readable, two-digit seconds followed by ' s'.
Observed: 2 h 38 min 25 s
